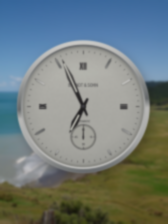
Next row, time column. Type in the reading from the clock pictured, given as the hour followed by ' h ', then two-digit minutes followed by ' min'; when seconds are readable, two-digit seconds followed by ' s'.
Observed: 6 h 56 min
